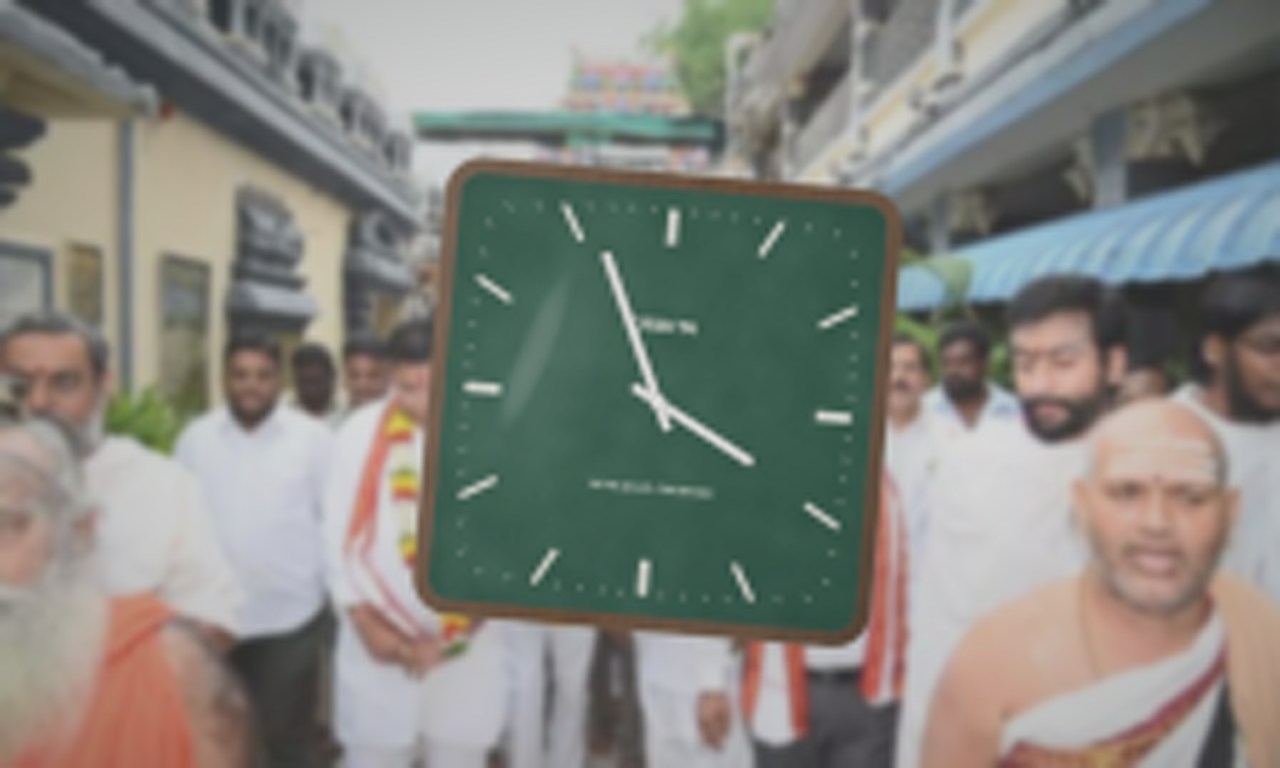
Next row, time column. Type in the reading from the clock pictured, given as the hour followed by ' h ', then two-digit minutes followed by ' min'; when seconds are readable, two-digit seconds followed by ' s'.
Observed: 3 h 56 min
